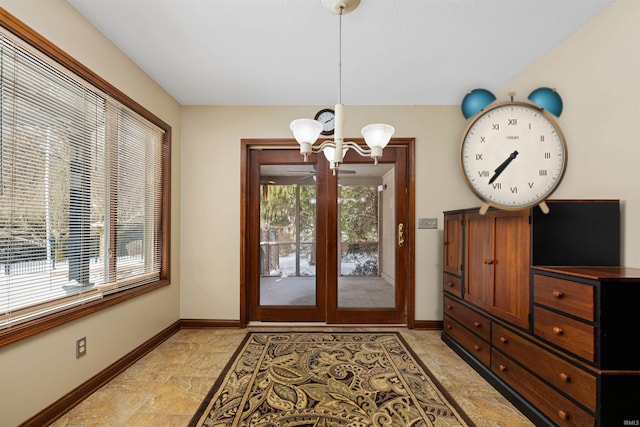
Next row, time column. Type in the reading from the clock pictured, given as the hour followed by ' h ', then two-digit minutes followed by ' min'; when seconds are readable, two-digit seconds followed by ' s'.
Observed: 7 h 37 min
